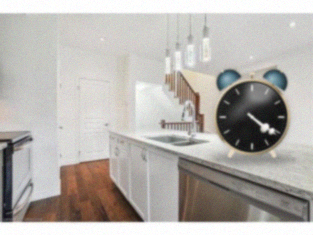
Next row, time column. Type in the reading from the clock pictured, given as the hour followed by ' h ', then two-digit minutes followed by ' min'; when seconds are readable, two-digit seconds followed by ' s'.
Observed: 4 h 21 min
